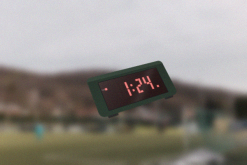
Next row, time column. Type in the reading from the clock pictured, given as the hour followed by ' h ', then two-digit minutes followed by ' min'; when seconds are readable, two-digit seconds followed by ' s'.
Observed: 1 h 24 min
